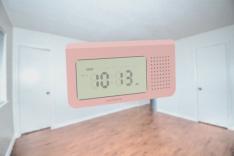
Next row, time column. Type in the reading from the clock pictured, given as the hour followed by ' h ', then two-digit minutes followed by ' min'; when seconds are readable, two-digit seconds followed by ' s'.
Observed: 10 h 13 min
